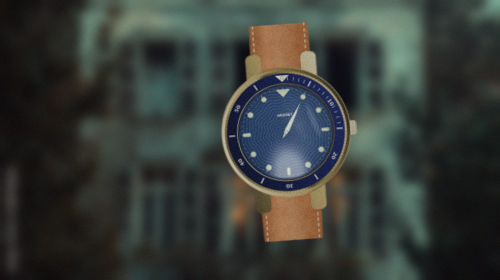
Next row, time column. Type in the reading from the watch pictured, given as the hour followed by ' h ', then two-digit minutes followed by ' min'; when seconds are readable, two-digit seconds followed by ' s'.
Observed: 1 h 05 min
